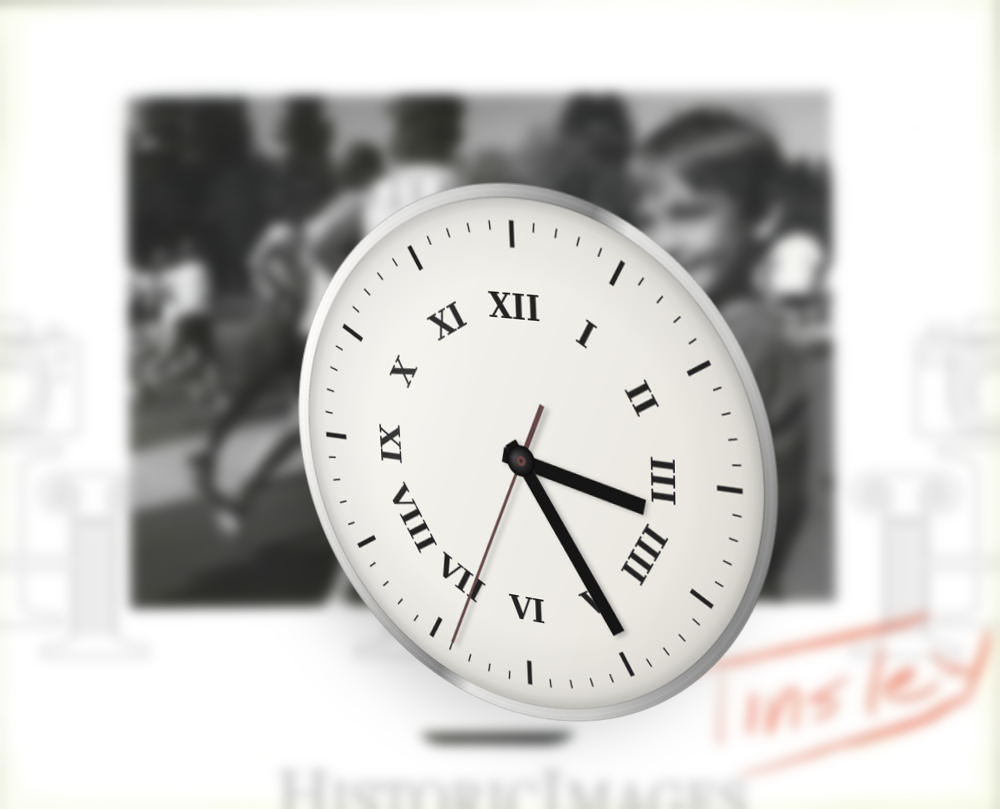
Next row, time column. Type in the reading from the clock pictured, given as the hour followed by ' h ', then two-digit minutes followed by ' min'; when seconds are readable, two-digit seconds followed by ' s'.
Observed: 3 h 24 min 34 s
